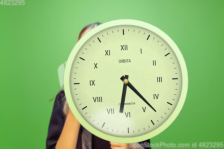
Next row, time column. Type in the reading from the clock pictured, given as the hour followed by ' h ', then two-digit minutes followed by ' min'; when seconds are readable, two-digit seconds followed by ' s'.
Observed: 6 h 23 min
